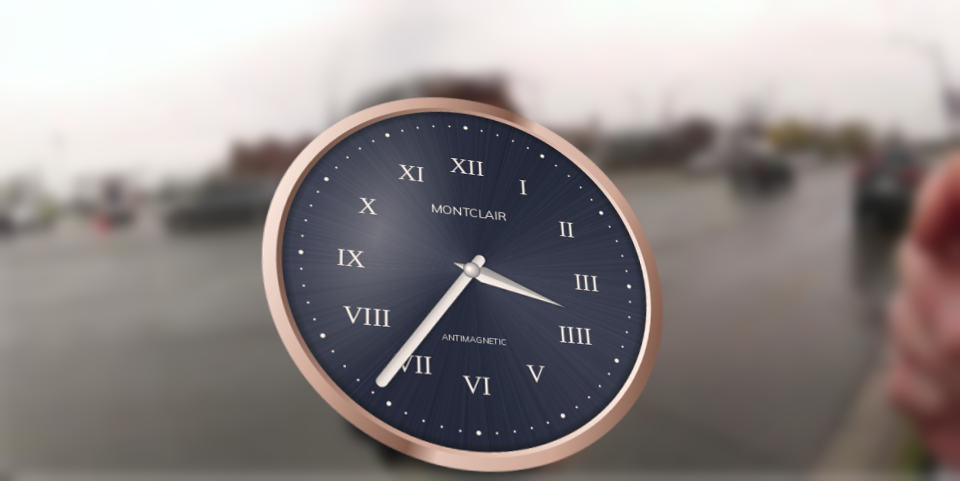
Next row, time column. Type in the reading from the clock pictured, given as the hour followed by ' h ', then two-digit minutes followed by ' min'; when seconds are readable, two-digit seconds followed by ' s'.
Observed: 3 h 36 min
